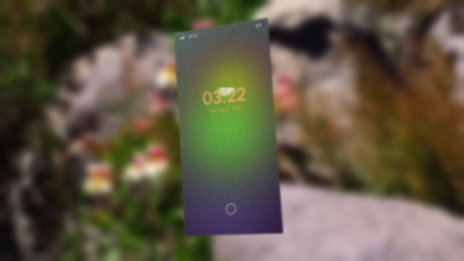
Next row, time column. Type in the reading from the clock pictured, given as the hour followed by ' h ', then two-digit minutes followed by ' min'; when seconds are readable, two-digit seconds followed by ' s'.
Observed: 3 h 22 min
